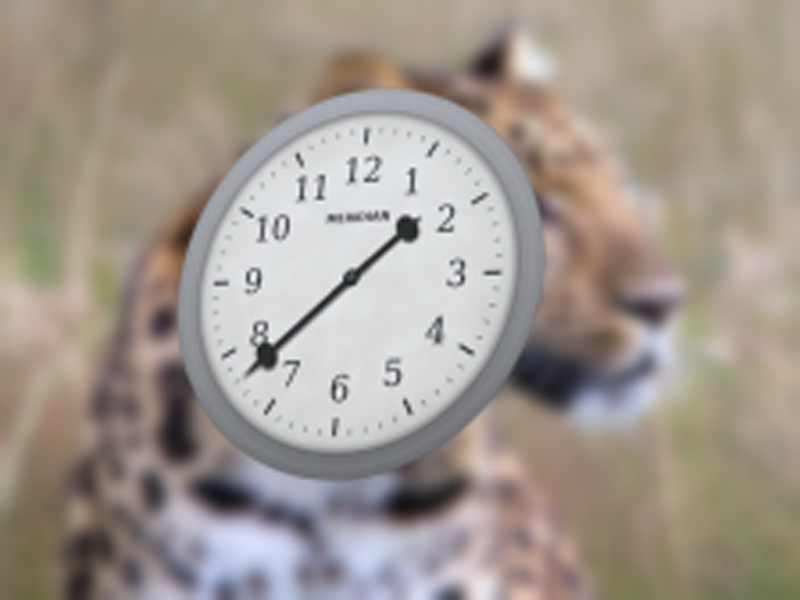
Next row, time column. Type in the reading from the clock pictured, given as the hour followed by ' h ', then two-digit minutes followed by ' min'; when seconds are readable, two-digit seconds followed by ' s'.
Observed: 1 h 38 min
